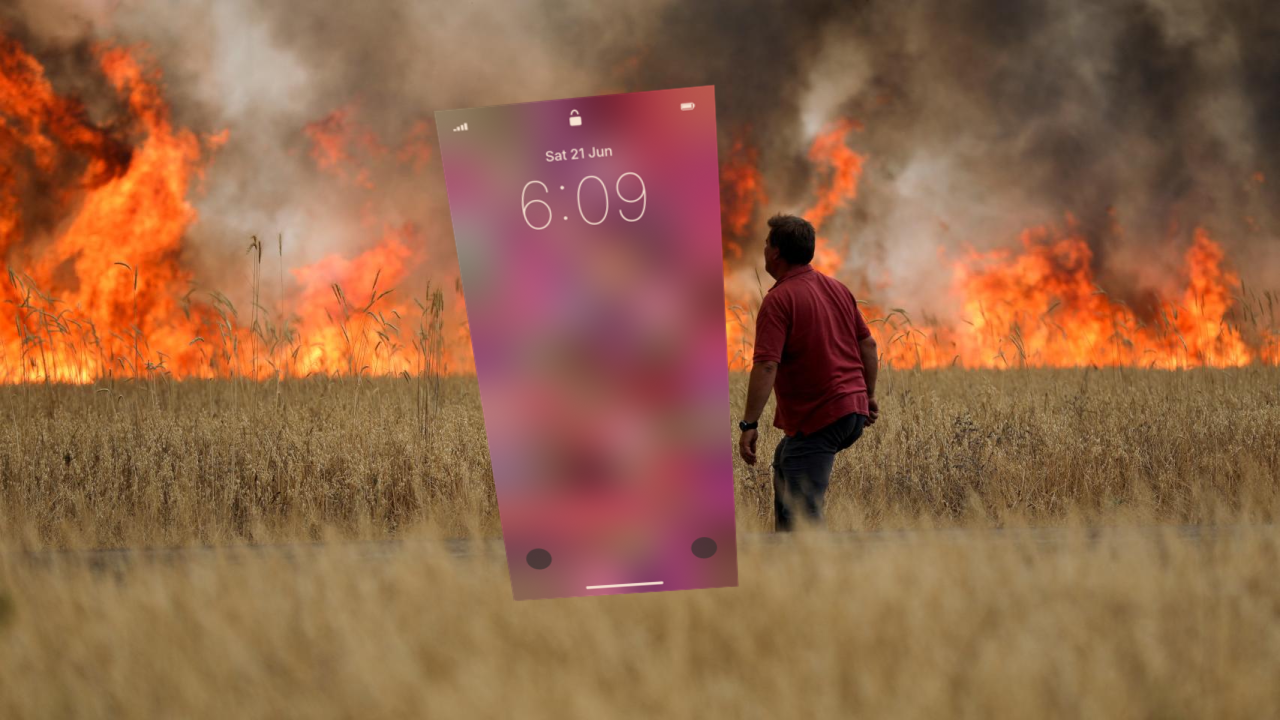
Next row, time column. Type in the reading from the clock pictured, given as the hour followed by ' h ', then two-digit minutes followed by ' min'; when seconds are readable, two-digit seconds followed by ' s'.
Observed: 6 h 09 min
